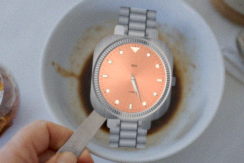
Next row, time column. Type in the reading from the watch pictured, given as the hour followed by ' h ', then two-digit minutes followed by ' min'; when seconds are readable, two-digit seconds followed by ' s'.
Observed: 5 h 26 min
